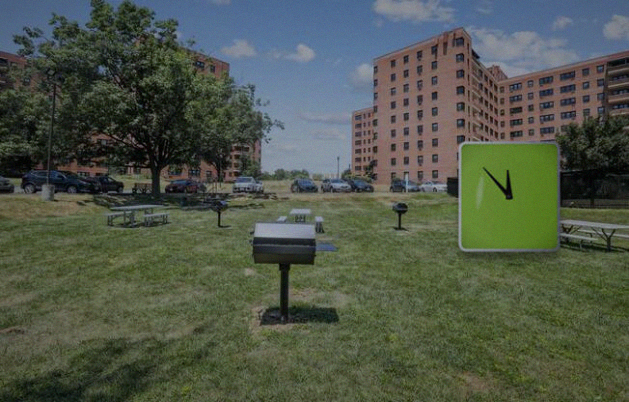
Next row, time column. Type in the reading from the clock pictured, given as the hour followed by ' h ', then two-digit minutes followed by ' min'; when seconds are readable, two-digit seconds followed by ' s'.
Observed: 11 h 53 min
